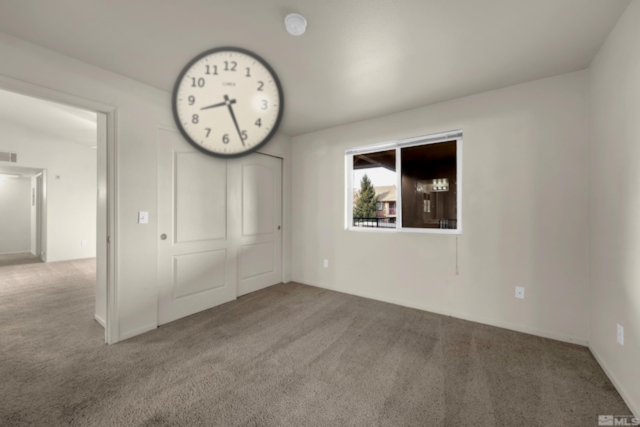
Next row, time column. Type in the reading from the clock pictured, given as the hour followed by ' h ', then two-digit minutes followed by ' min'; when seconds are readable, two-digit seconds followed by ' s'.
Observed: 8 h 26 min
